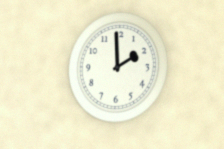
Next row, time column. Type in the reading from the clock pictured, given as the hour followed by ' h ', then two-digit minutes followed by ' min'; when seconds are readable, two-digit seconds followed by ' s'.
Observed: 1 h 59 min
